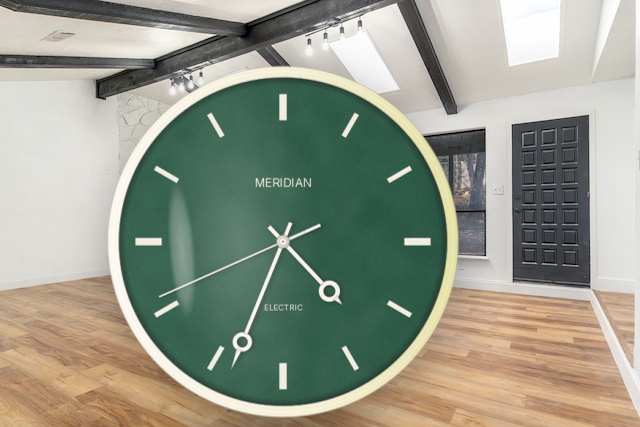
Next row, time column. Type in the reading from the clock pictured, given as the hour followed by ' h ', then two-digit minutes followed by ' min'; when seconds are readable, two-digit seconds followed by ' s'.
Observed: 4 h 33 min 41 s
